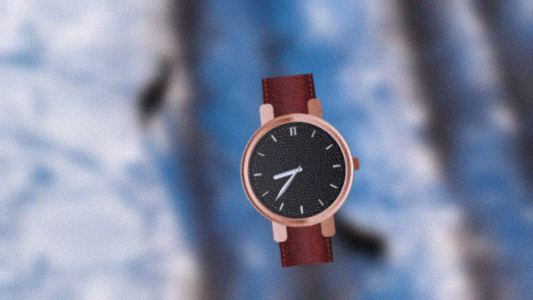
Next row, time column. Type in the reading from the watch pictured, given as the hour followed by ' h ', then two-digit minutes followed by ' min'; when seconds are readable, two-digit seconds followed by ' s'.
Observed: 8 h 37 min
